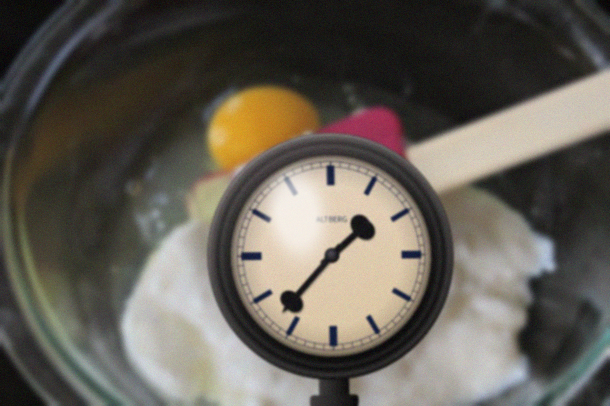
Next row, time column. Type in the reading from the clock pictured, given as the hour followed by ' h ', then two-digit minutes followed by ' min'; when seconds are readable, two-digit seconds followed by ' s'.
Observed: 1 h 37 min
